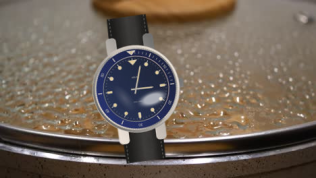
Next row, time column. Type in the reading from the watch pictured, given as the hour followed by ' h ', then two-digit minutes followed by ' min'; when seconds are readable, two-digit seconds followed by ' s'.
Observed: 3 h 03 min
